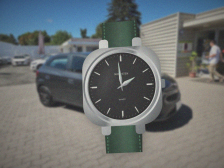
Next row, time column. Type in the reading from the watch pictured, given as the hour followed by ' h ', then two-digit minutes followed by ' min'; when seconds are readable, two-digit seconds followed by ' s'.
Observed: 1 h 59 min
